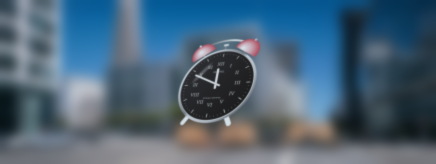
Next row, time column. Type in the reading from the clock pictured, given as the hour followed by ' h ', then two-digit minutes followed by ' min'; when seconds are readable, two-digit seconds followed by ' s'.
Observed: 11 h 49 min
